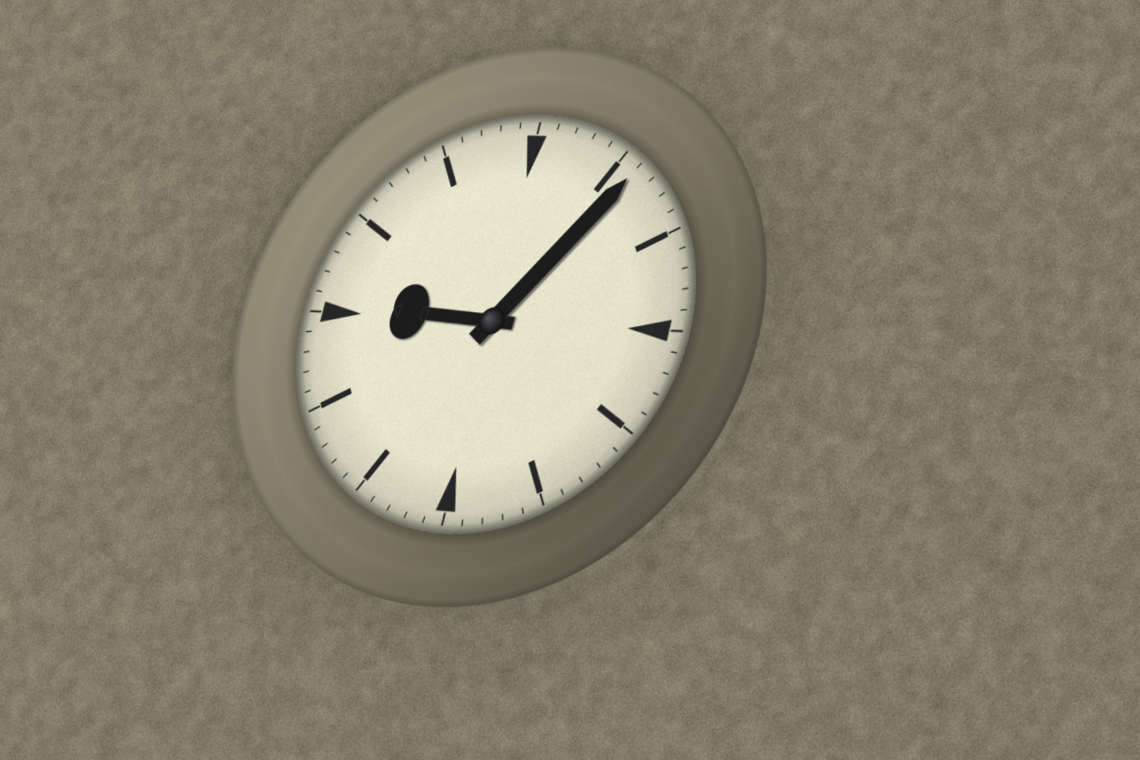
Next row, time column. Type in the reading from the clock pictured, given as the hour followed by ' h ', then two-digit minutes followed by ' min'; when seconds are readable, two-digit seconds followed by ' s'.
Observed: 9 h 06 min
